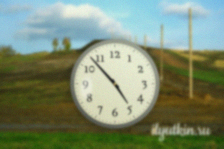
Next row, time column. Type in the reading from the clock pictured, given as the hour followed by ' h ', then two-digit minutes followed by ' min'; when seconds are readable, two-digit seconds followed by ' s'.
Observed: 4 h 53 min
